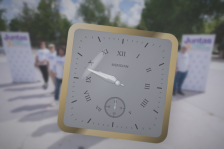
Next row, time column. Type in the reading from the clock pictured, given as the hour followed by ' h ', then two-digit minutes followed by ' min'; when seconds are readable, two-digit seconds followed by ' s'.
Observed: 9 h 48 min
